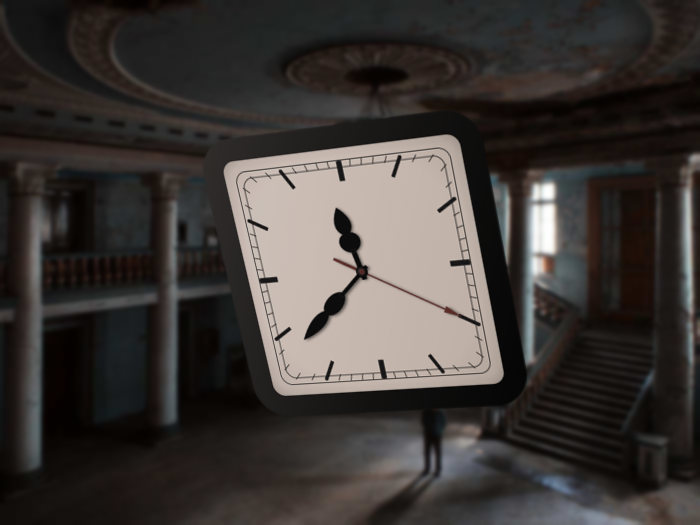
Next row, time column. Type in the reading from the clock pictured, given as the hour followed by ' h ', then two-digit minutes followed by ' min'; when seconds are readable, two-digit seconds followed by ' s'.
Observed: 11 h 38 min 20 s
